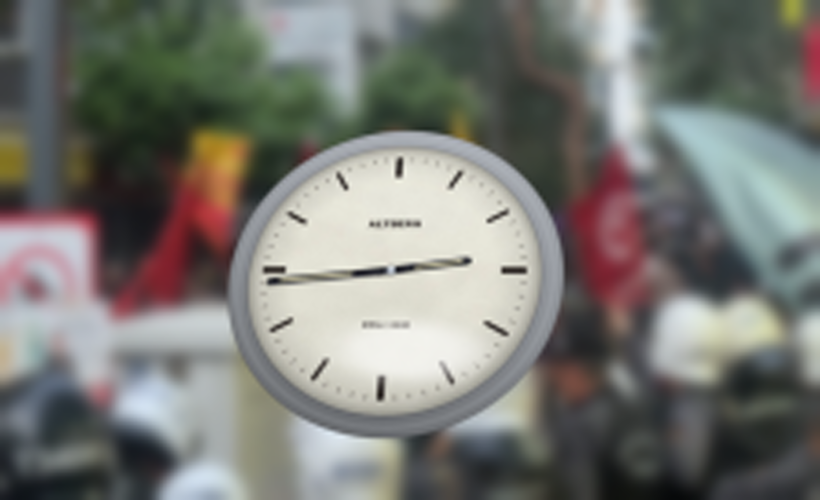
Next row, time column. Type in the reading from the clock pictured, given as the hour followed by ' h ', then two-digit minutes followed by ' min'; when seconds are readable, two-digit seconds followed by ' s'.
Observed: 2 h 44 min
